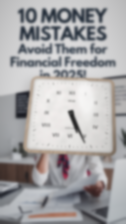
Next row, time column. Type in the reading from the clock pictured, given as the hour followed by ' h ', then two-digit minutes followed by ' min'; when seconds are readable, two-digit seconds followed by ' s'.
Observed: 5 h 26 min
